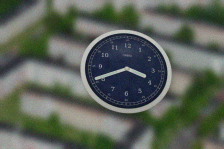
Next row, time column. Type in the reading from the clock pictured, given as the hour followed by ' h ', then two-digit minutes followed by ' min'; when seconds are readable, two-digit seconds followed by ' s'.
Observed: 3 h 41 min
